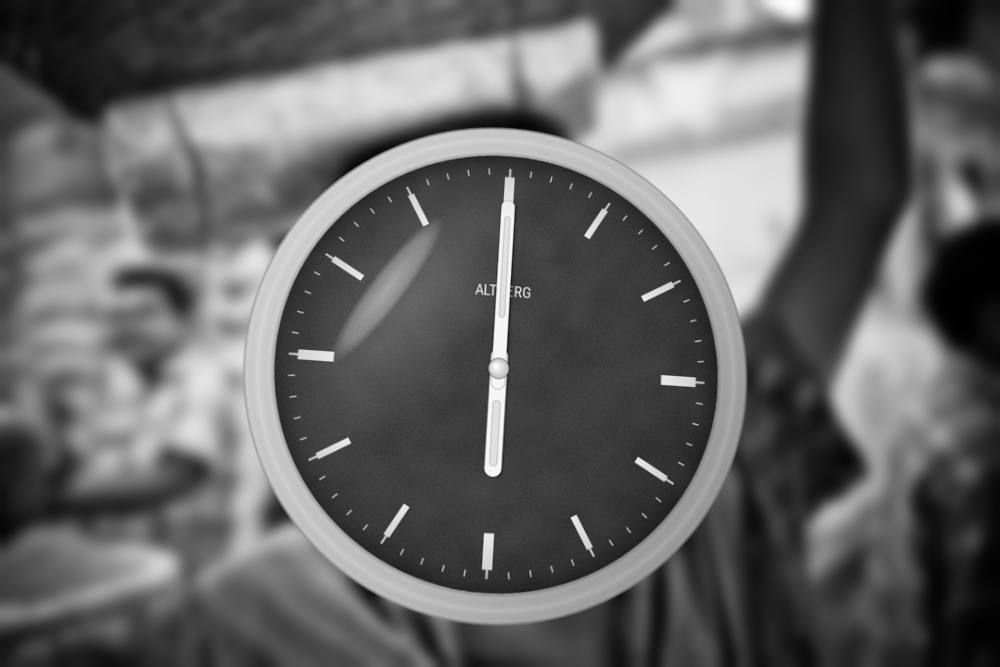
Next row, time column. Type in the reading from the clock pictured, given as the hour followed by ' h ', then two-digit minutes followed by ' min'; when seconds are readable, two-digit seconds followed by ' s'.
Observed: 6 h 00 min
